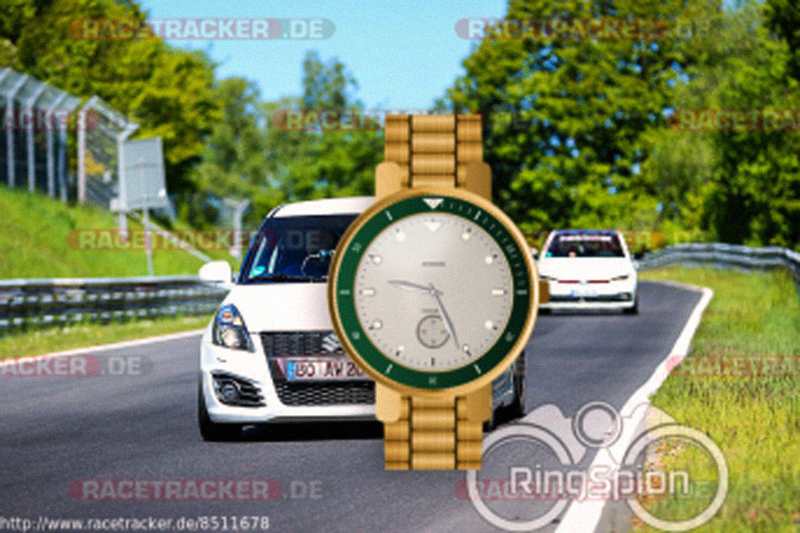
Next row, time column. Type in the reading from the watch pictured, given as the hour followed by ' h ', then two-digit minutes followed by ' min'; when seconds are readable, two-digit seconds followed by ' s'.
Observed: 9 h 26 min
